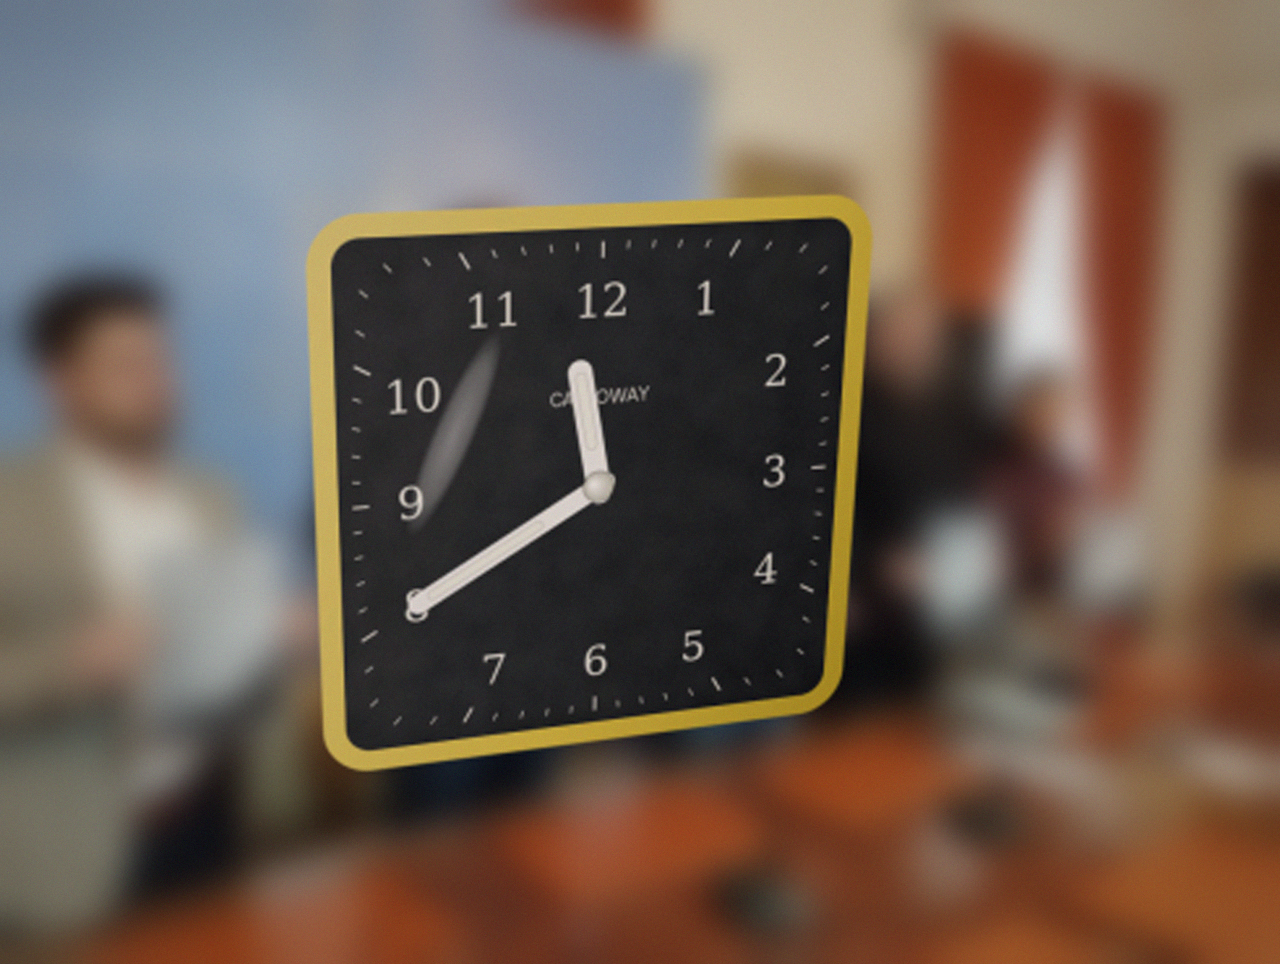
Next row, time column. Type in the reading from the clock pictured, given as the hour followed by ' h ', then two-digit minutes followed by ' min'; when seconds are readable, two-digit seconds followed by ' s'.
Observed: 11 h 40 min
